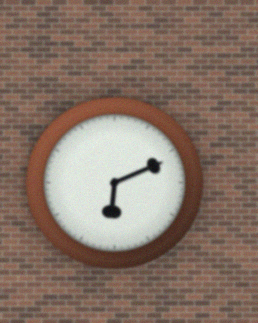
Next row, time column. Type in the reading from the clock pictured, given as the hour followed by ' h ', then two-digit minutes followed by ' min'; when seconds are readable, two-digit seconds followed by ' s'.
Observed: 6 h 11 min
